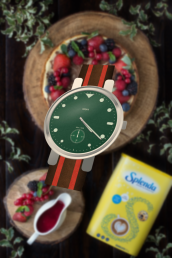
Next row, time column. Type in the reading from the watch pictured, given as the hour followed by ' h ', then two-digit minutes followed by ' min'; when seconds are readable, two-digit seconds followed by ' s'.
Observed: 4 h 21 min
